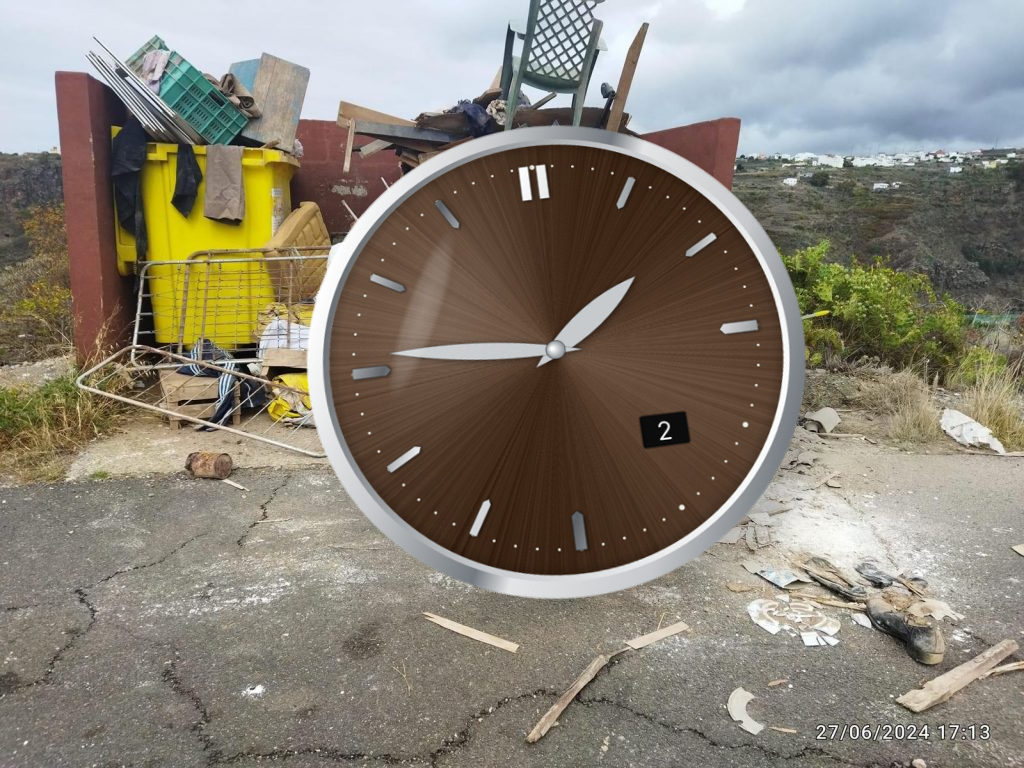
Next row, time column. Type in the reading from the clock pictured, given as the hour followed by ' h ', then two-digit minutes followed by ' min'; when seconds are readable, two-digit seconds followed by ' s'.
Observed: 1 h 46 min
